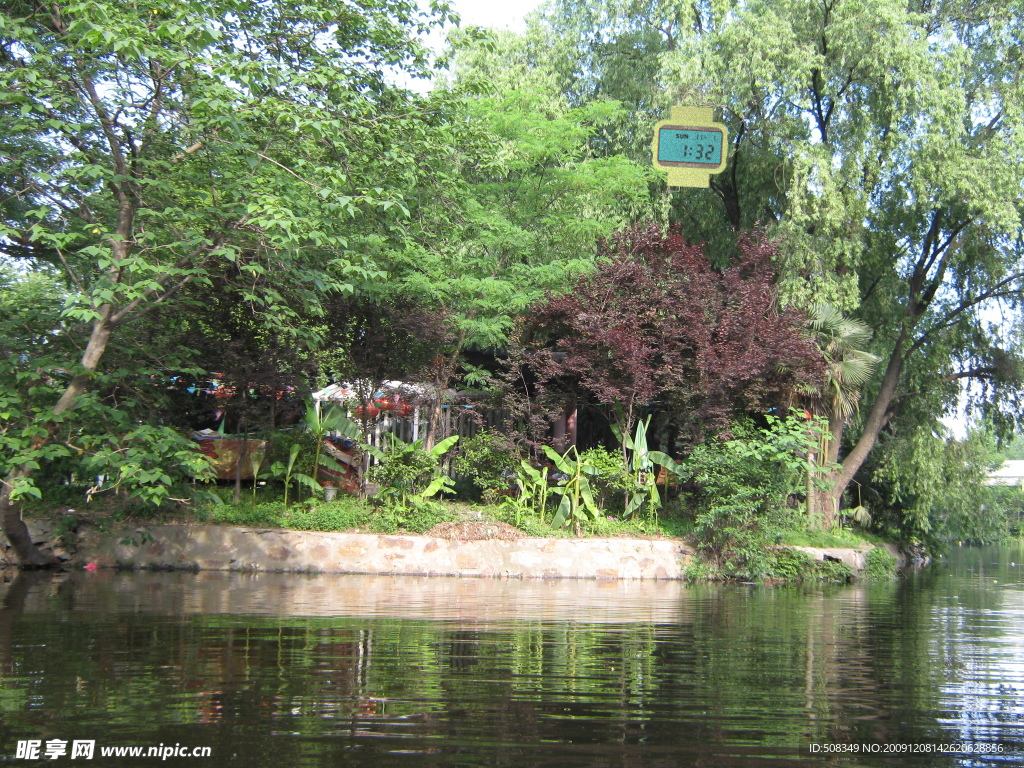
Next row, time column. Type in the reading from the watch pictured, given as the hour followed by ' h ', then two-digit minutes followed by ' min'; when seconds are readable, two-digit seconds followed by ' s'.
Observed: 1 h 32 min
